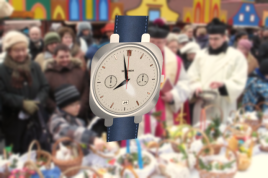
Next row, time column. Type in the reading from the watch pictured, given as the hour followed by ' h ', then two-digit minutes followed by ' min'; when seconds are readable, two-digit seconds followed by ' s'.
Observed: 7 h 58 min
